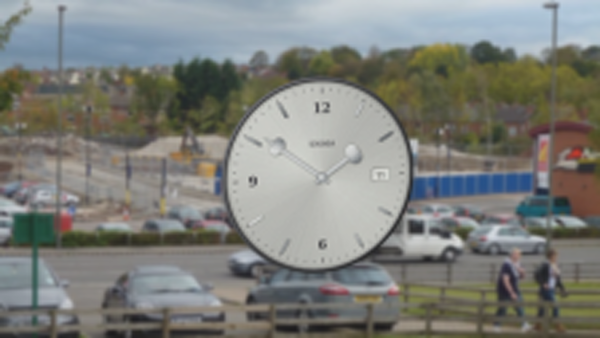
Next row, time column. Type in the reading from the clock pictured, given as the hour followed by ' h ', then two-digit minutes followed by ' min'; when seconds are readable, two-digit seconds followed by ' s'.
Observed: 1 h 51 min
